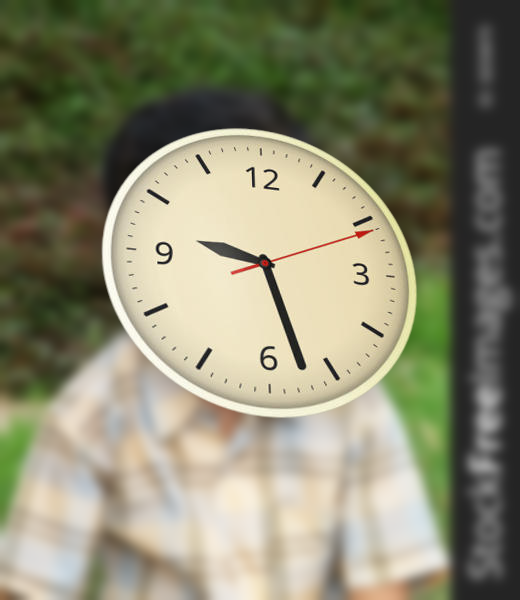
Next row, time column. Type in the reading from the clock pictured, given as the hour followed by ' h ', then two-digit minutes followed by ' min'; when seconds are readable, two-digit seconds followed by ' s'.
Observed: 9 h 27 min 11 s
